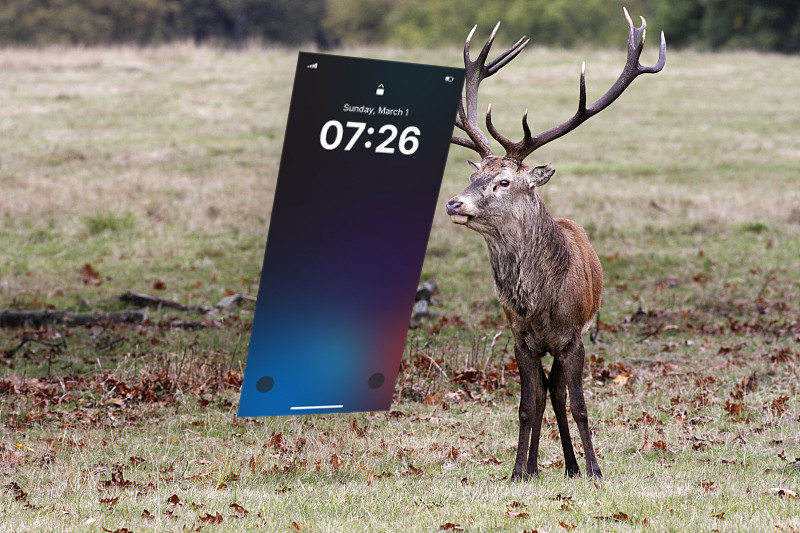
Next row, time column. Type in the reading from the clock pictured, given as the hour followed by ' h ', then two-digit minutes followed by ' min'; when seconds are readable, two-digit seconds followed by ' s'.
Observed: 7 h 26 min
